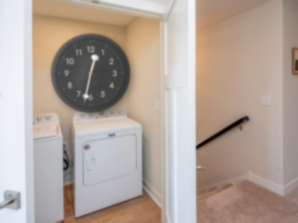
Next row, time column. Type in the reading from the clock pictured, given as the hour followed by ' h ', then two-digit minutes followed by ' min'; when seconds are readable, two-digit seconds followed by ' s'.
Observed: 12 h 32 min
